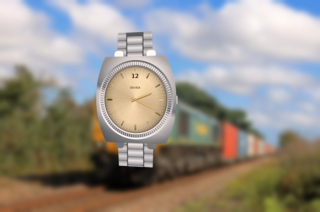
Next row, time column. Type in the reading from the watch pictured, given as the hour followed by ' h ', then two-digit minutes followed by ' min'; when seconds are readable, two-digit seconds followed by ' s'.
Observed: 2 h 19 min
